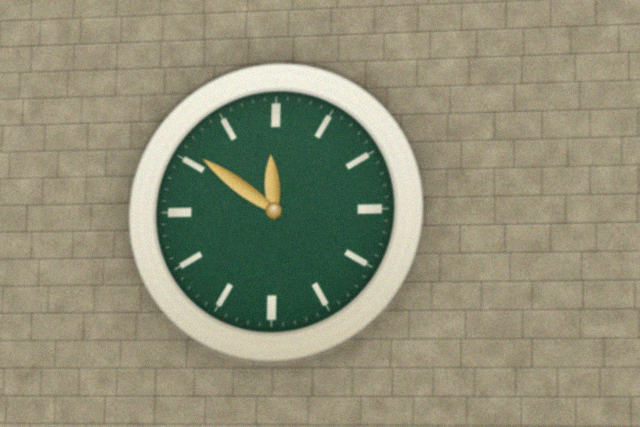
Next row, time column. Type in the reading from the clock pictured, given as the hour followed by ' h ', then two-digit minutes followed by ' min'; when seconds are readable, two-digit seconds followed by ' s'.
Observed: 11 h 51 min
